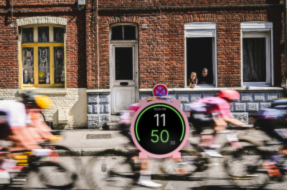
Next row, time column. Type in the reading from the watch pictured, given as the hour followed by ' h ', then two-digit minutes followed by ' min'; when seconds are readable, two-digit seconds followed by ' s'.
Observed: 11 h 50 min
